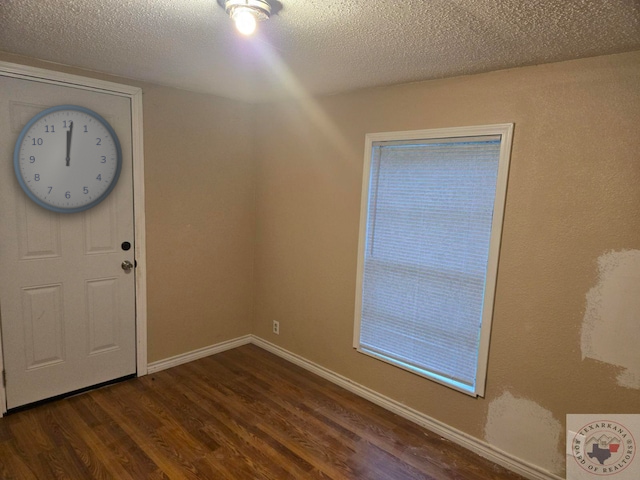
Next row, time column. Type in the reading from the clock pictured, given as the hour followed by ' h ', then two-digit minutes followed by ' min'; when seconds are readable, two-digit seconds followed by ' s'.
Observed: 12 h 01 min
